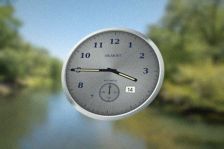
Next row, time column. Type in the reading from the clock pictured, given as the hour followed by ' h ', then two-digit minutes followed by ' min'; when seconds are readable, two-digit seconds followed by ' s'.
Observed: 3 h 45 min
